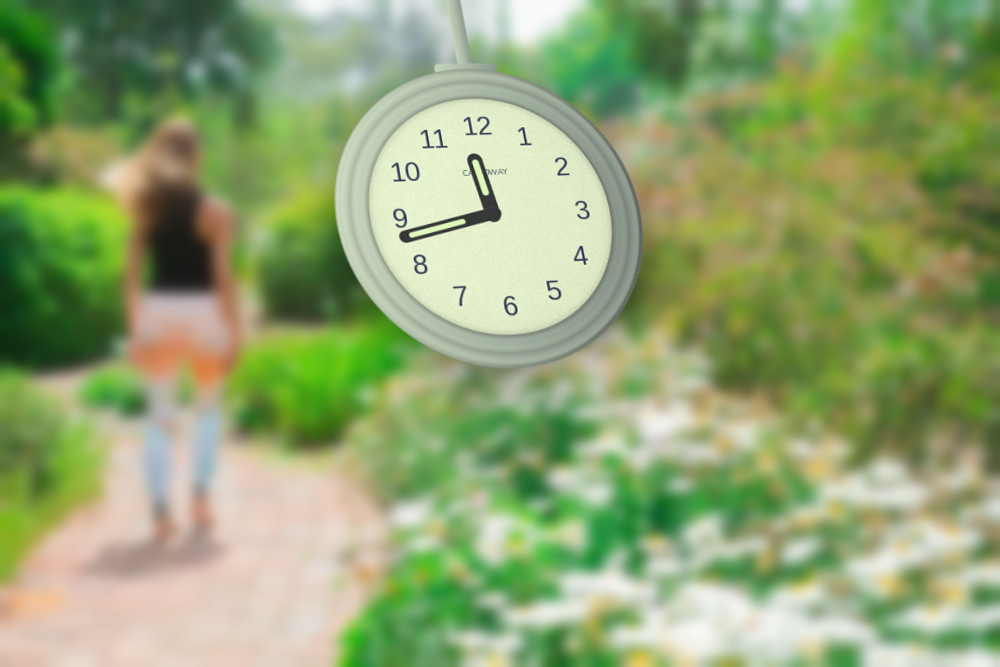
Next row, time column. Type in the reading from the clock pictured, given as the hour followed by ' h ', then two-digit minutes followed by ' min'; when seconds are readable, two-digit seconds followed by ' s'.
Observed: 11 h 43 min
